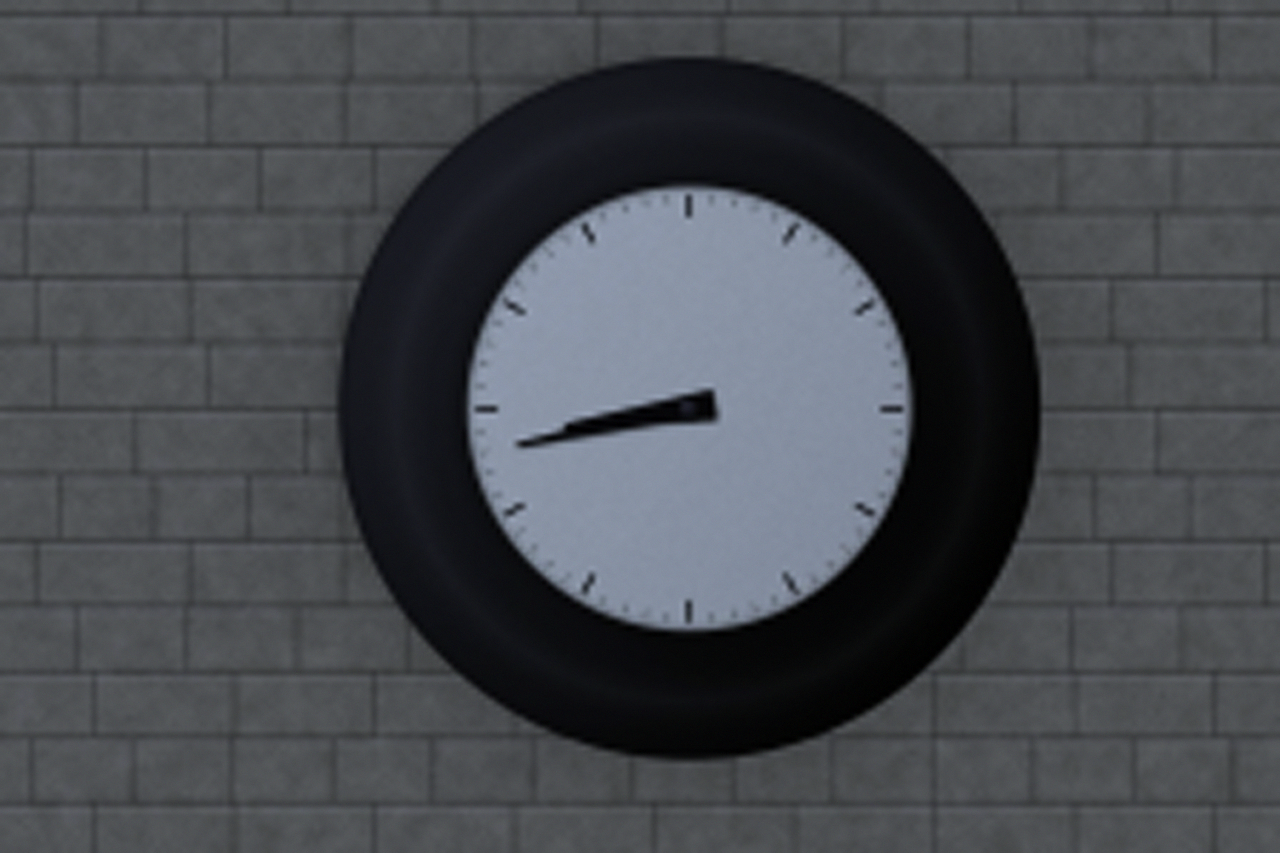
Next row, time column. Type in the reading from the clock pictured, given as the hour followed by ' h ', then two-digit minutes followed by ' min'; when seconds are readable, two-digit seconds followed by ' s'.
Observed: 8 h 43 min
